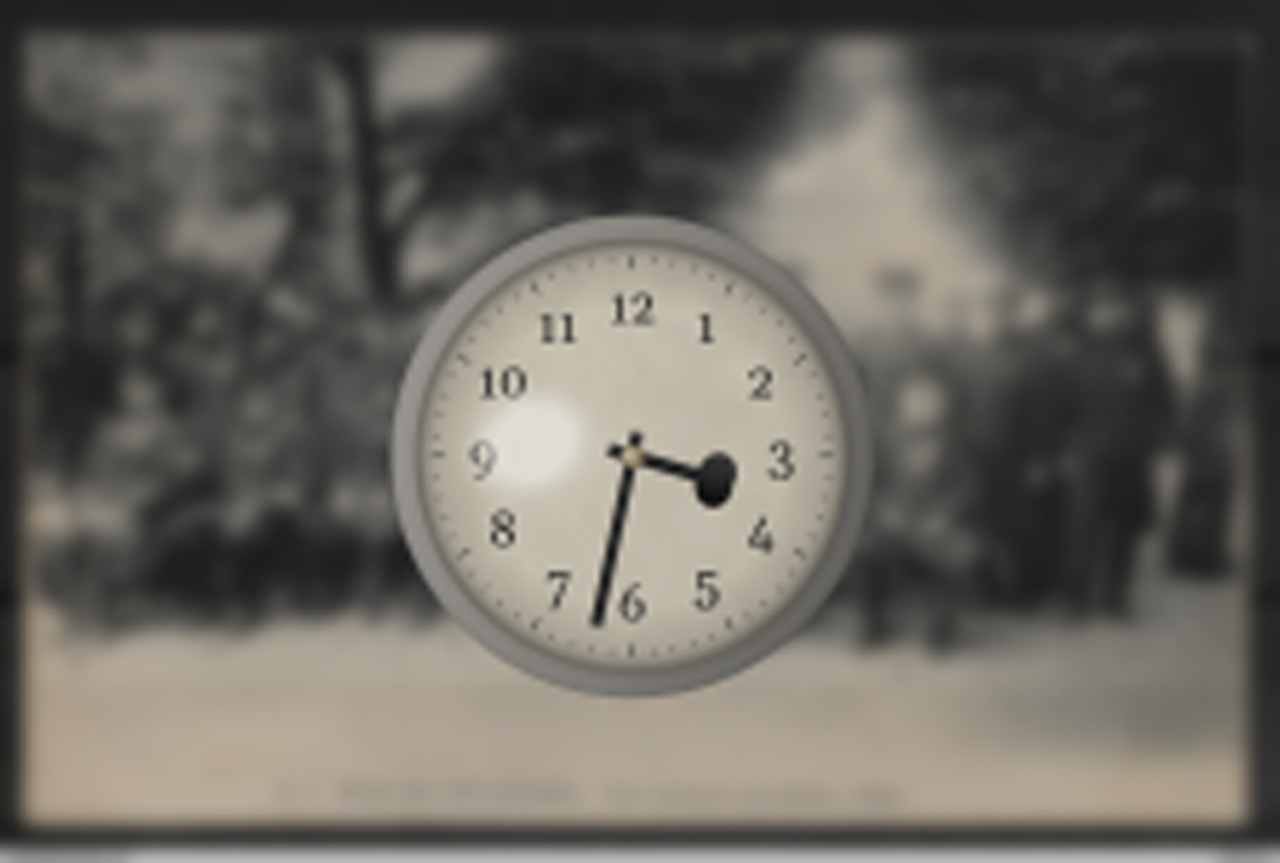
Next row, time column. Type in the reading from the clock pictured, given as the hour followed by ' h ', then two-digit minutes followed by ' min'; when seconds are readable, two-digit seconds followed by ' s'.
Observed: 3 h 32 min
